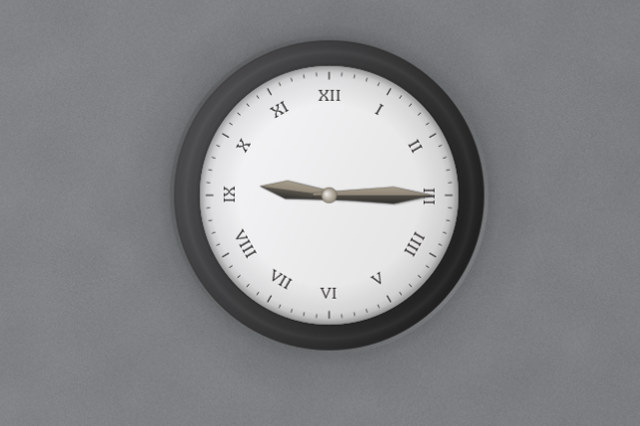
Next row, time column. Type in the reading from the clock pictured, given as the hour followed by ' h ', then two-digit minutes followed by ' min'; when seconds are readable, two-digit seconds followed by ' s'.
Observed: 9 h 15 min
